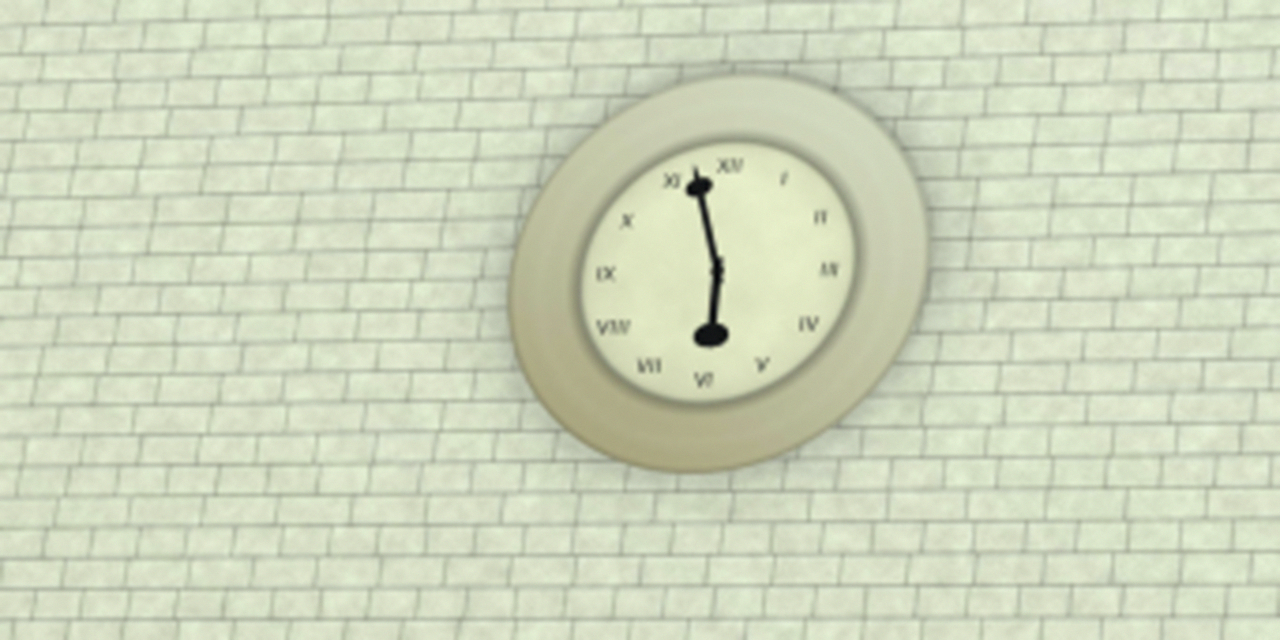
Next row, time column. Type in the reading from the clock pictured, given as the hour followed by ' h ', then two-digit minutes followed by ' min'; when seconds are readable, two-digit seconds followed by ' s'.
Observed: 5 h 57 min
